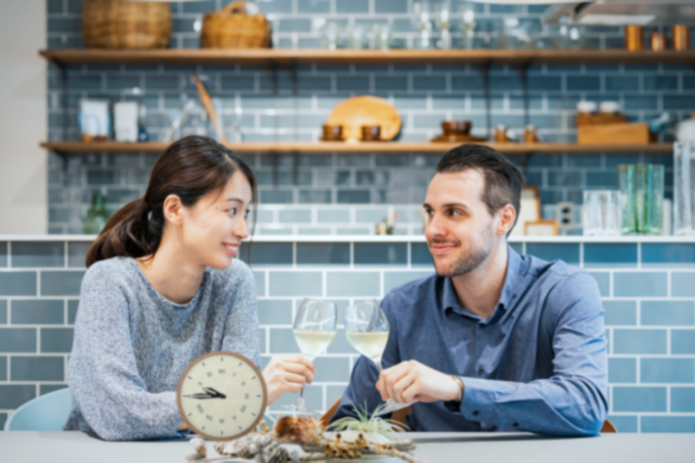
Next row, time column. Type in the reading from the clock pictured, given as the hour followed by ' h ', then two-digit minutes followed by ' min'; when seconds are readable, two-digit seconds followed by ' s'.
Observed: 9 h 45 min
